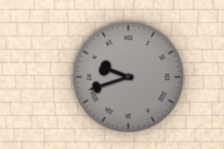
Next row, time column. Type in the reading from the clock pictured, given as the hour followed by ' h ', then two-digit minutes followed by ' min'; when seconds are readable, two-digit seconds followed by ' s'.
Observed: 9 h 42 min
